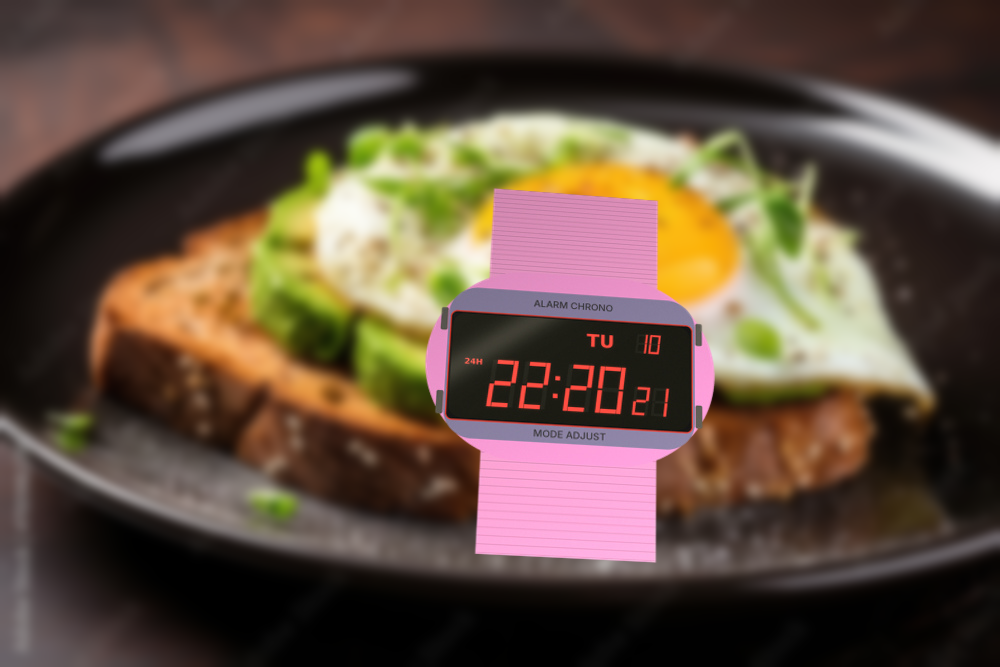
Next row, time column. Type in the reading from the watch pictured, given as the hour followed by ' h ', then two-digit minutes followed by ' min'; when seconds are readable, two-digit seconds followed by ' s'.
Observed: 22 h 20 min 21 s
